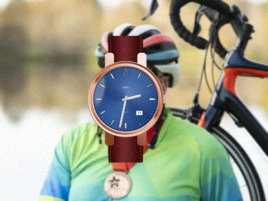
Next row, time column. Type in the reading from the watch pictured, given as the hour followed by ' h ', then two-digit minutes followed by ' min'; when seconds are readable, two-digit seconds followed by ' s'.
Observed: 2 h 32 min
